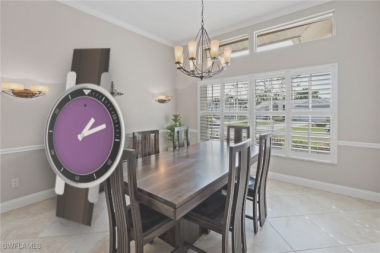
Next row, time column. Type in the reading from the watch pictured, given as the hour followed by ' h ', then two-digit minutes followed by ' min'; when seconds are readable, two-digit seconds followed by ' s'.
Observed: 1 h 11 min
